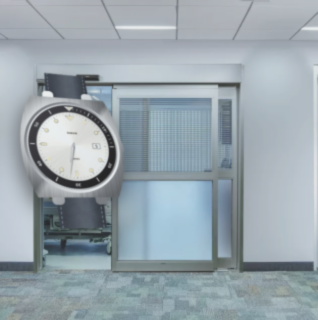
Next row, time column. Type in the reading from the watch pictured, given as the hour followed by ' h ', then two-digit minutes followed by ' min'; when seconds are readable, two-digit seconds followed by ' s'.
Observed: 6 h 32 min
